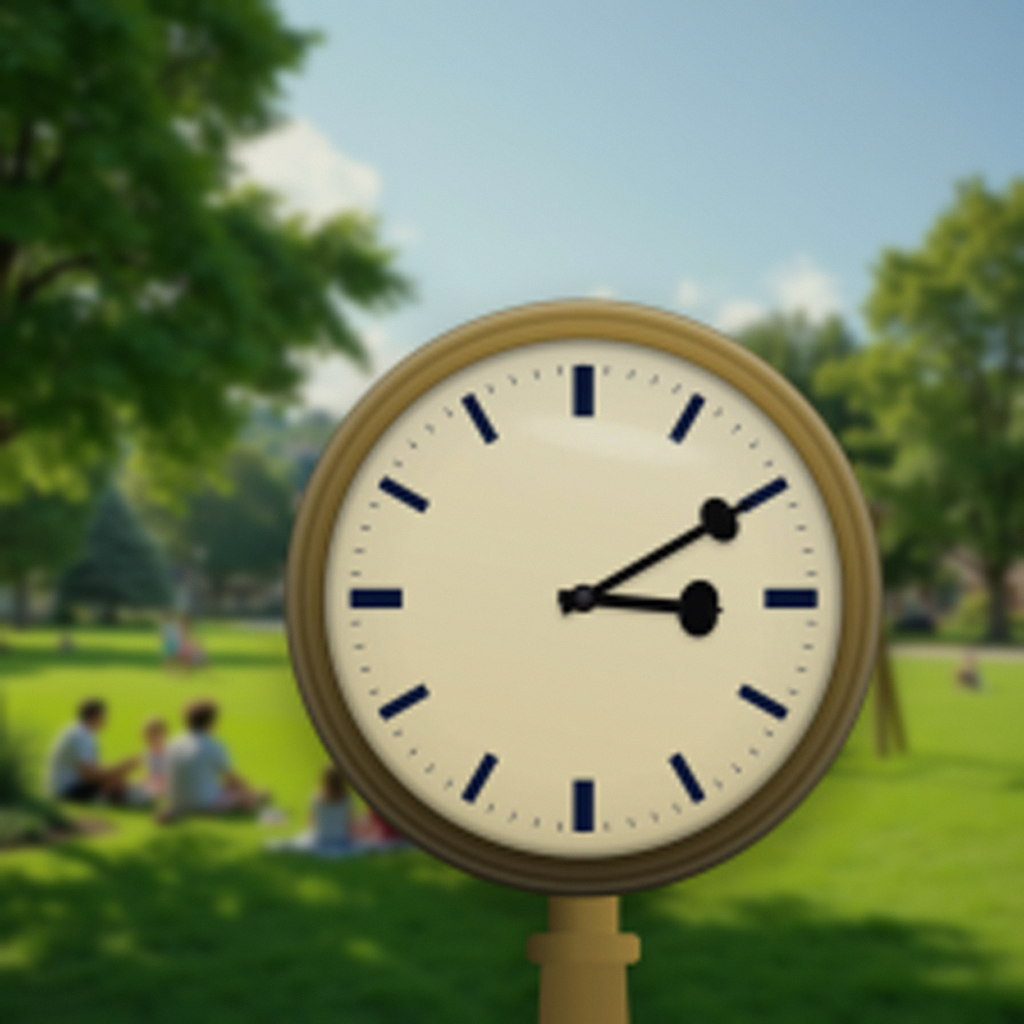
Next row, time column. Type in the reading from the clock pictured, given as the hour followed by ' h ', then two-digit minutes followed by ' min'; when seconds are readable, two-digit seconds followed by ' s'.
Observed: 3 h 10 min
